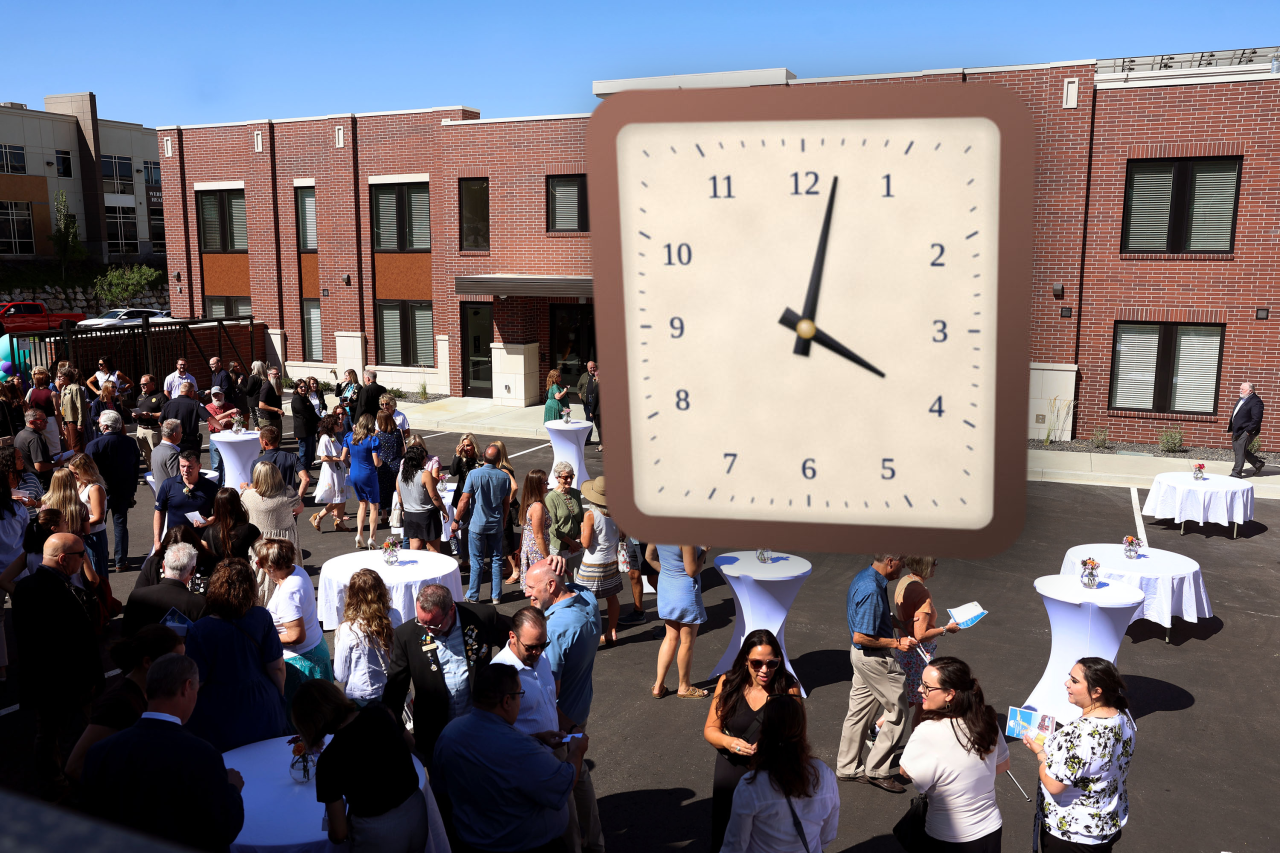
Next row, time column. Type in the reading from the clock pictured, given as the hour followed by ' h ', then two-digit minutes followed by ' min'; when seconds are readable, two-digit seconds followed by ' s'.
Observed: 4 h 02 min
